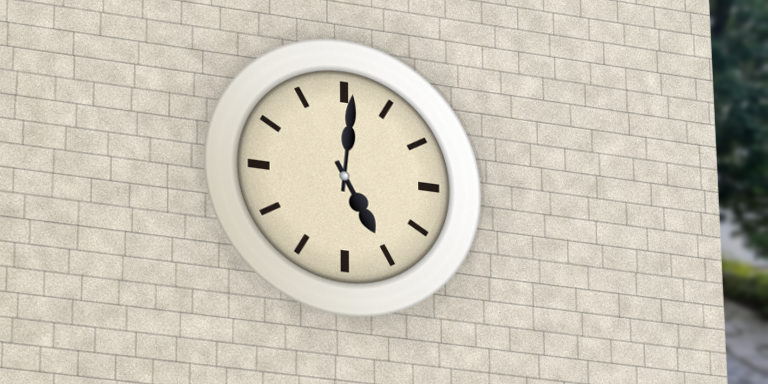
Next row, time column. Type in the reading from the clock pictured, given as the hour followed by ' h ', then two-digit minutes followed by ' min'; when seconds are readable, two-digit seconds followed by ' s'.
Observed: 5 h 01 min
